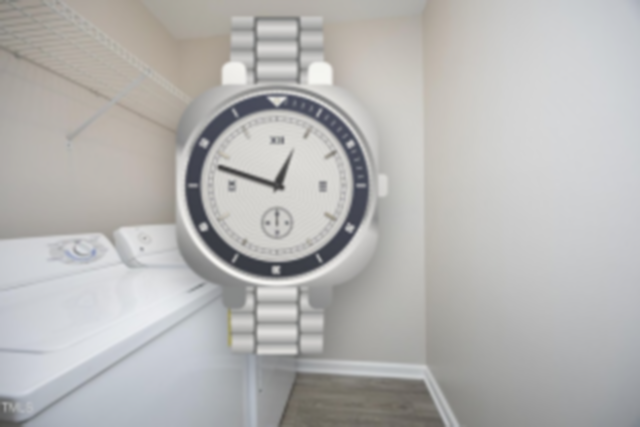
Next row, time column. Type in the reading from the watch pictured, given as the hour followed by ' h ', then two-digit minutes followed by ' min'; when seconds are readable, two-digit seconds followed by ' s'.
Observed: 12 h 48 min
